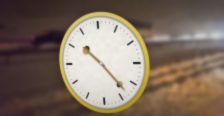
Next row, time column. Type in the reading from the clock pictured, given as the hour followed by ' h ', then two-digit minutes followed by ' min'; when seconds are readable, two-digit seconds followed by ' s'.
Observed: 10 h 23 min
